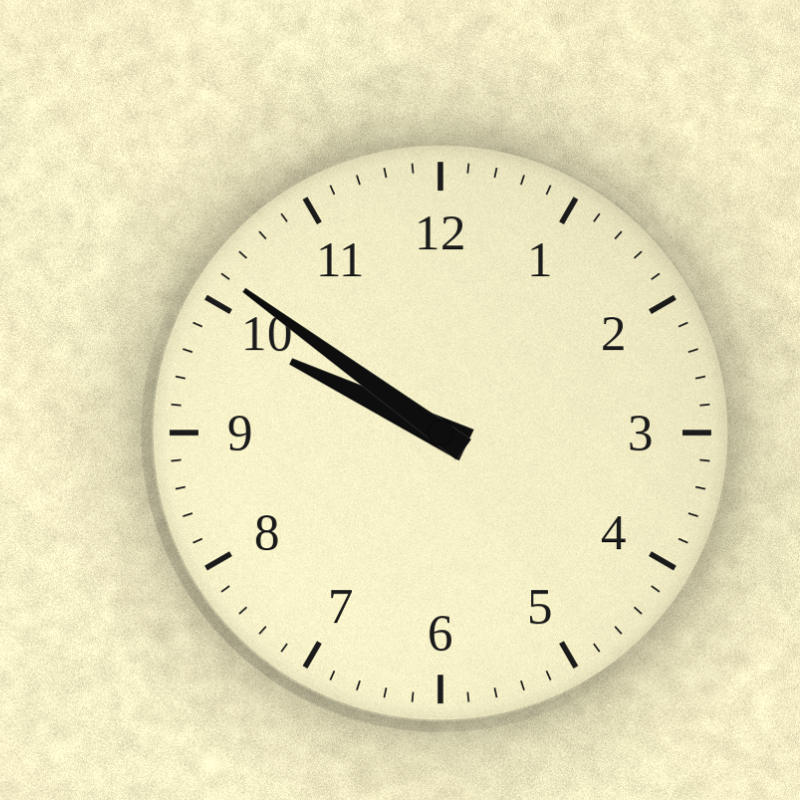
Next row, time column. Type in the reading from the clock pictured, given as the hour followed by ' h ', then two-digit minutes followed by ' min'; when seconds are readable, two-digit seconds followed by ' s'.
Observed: 9 h 51 min
